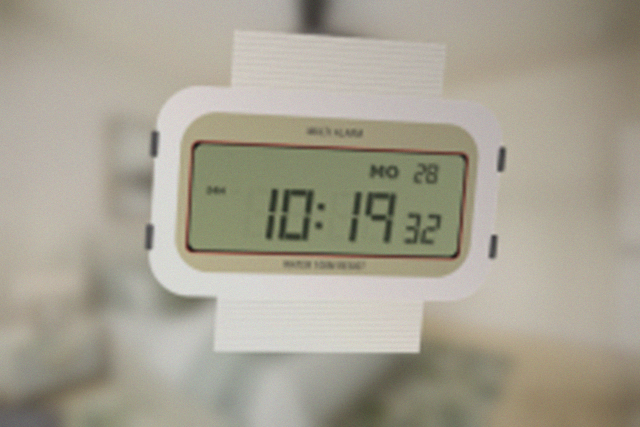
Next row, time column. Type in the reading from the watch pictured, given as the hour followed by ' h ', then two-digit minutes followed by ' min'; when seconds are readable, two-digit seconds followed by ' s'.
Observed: 10 h 19 min 32 s
